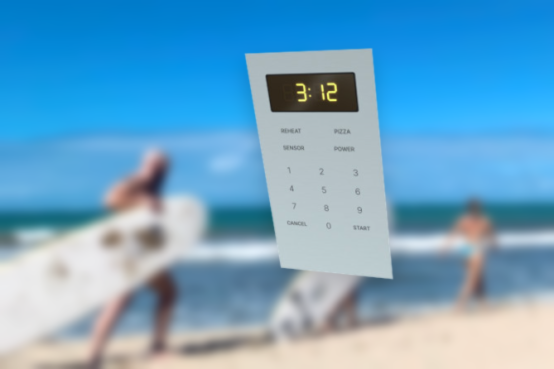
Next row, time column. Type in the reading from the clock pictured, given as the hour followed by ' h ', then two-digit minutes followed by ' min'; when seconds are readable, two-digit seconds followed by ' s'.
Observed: 3 h 12 min
